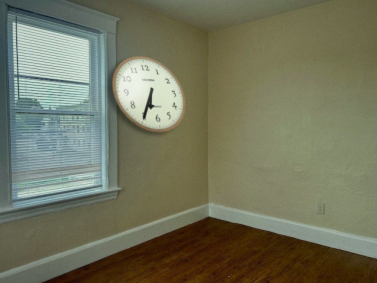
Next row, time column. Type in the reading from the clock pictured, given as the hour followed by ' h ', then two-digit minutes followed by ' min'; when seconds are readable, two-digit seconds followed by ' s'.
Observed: 6 h 35 min
